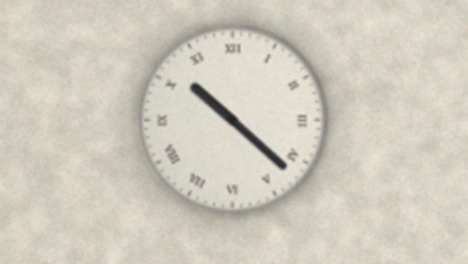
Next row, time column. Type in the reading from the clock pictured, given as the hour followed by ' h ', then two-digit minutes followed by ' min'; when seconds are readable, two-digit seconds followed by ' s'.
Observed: 10 h 22 min
